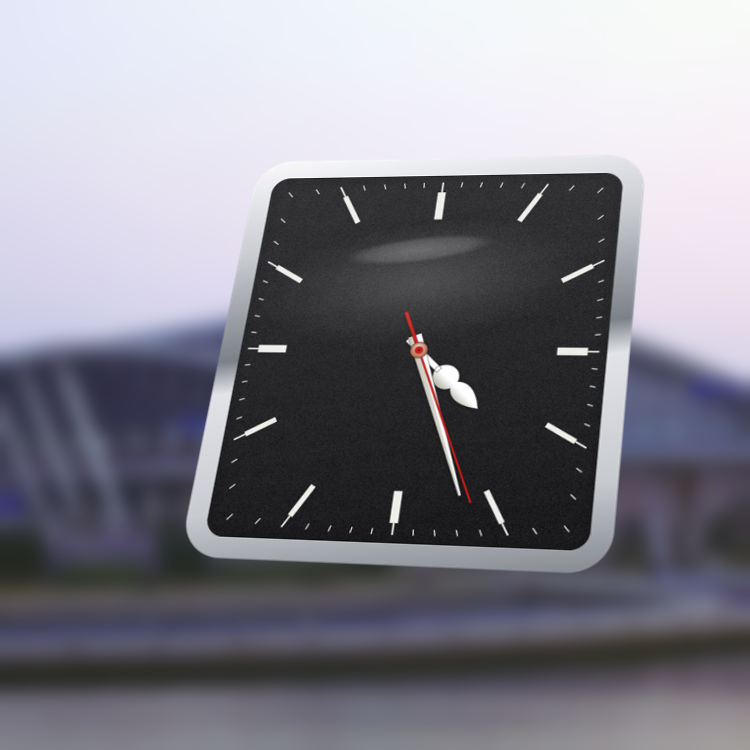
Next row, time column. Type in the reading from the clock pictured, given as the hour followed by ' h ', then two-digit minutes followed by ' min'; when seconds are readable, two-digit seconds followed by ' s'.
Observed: 4 h 26 min 26 s
